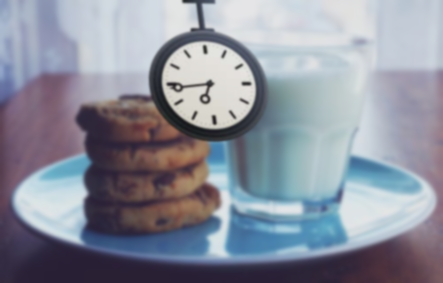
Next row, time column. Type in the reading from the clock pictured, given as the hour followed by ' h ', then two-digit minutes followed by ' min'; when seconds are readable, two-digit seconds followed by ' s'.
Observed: 6 h 44 min
